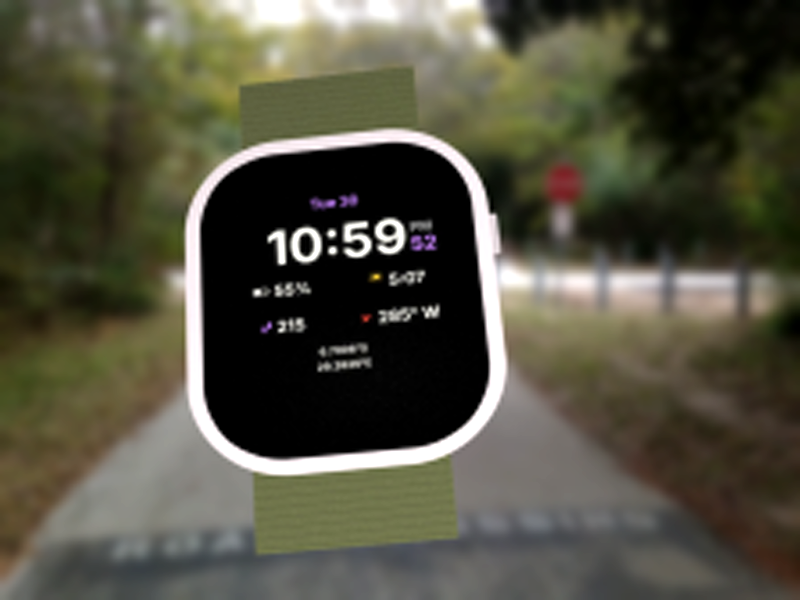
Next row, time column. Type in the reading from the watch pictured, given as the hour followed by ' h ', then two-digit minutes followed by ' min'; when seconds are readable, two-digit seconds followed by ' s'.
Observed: 10 h 59 min
